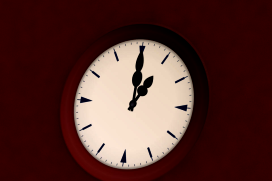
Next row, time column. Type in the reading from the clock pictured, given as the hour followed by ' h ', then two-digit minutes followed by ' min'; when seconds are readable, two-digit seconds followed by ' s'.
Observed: 1 h 00 min
